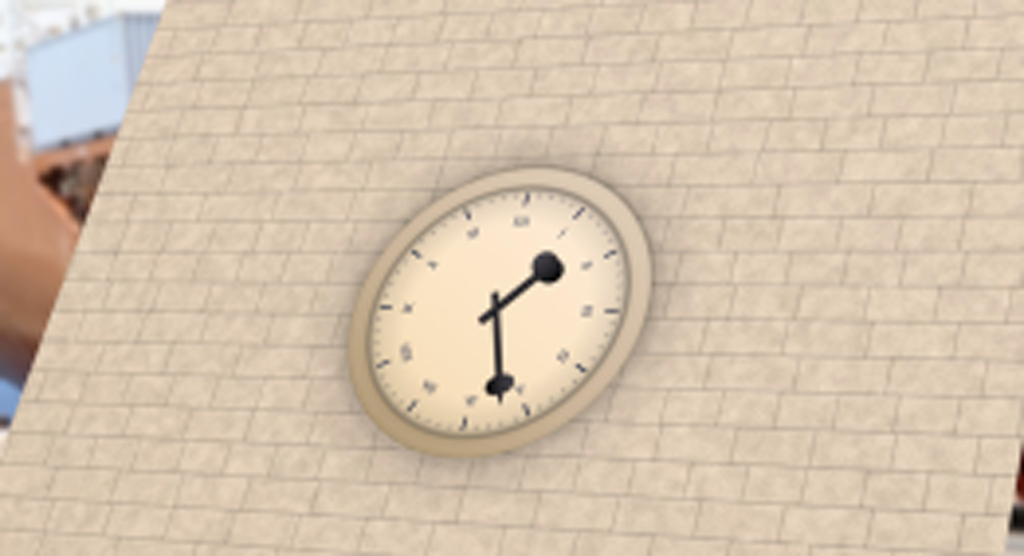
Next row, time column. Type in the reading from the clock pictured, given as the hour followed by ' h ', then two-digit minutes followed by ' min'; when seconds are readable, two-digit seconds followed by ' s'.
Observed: 1 h 27 min
